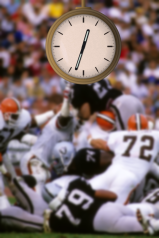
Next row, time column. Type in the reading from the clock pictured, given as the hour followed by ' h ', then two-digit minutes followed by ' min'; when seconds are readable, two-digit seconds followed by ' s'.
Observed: 12 h 33 min
